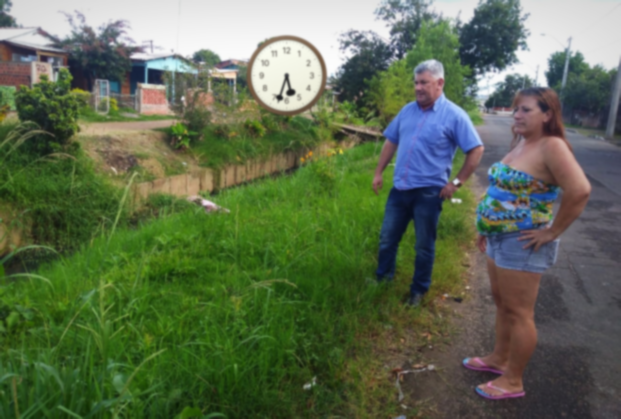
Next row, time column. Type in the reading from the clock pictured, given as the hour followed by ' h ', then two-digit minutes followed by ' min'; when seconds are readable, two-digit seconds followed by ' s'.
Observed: 5 h 33 min
